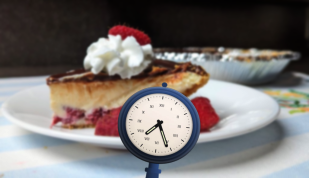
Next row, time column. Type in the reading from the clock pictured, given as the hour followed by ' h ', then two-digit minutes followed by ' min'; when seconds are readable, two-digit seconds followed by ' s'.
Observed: 7 h 26 min
